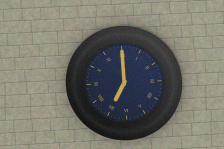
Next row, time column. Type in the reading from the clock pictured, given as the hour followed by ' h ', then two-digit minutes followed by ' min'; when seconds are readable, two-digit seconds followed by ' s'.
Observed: 7 h 00 min
